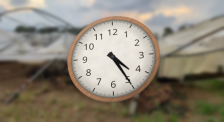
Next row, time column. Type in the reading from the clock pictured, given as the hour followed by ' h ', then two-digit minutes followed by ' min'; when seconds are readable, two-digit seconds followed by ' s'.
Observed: 4 h 25 min
